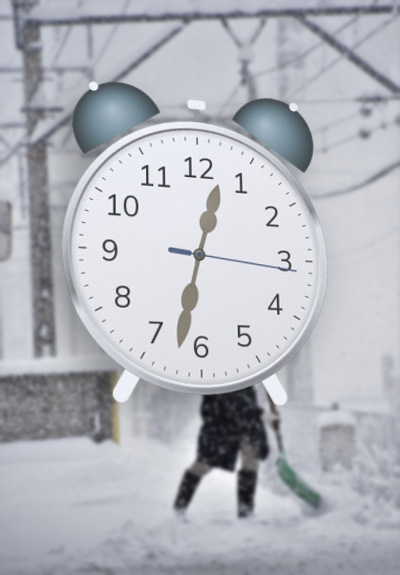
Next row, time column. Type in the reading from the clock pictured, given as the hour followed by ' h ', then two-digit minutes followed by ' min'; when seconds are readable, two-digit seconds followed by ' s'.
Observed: 12 h 32 min 16 s
